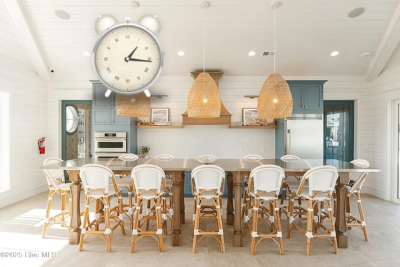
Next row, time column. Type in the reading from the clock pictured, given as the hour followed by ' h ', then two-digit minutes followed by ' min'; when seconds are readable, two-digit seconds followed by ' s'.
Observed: 1 h 16 min
